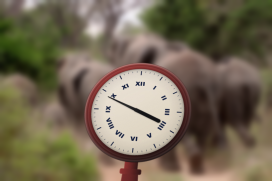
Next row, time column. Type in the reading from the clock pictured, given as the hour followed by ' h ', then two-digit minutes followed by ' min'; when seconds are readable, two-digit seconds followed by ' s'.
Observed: 3 h 49 min
